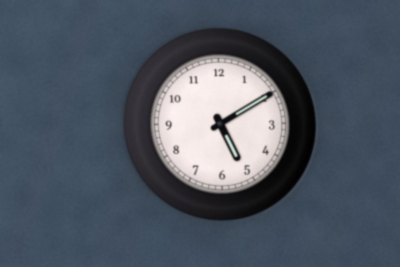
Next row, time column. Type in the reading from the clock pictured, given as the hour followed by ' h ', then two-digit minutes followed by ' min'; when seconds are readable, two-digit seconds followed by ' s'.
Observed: 5 h 10 min
